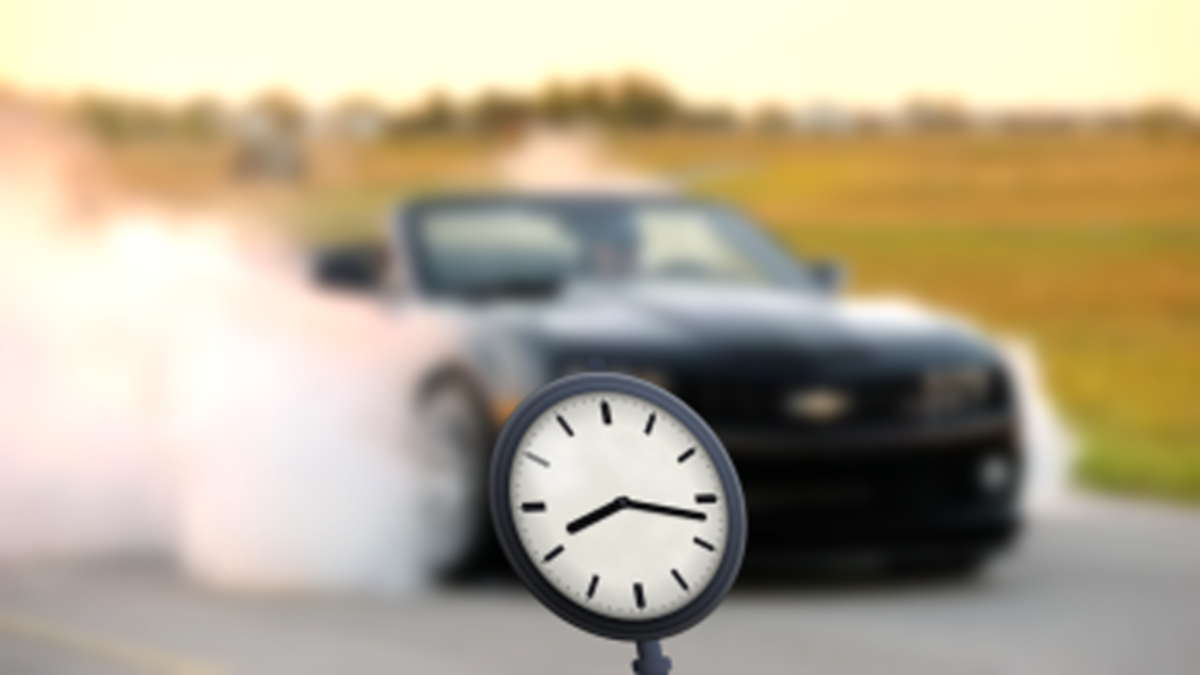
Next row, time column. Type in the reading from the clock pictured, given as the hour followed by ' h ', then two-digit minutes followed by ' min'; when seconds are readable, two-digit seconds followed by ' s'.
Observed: 8 h 17 min
